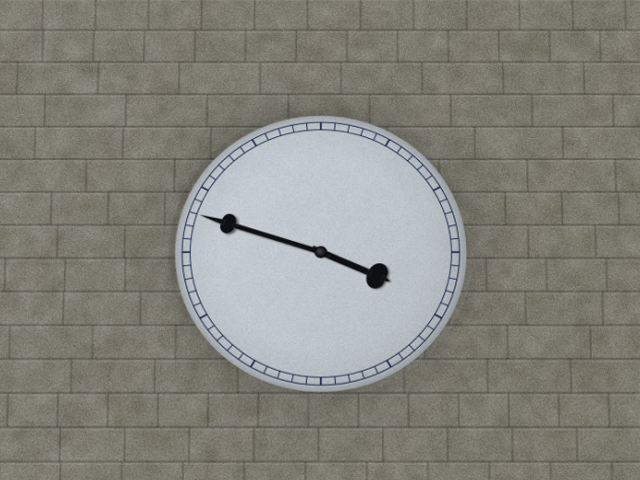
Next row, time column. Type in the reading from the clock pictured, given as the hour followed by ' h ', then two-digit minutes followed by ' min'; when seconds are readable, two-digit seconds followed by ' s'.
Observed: 3 h 48 min
